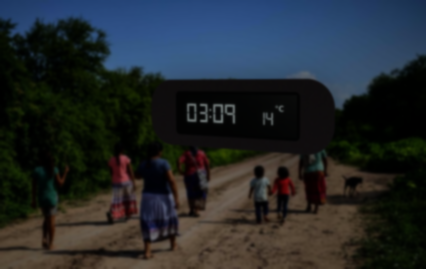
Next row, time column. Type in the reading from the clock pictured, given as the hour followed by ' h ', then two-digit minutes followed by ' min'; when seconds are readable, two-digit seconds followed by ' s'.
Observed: 3 h 09 min
